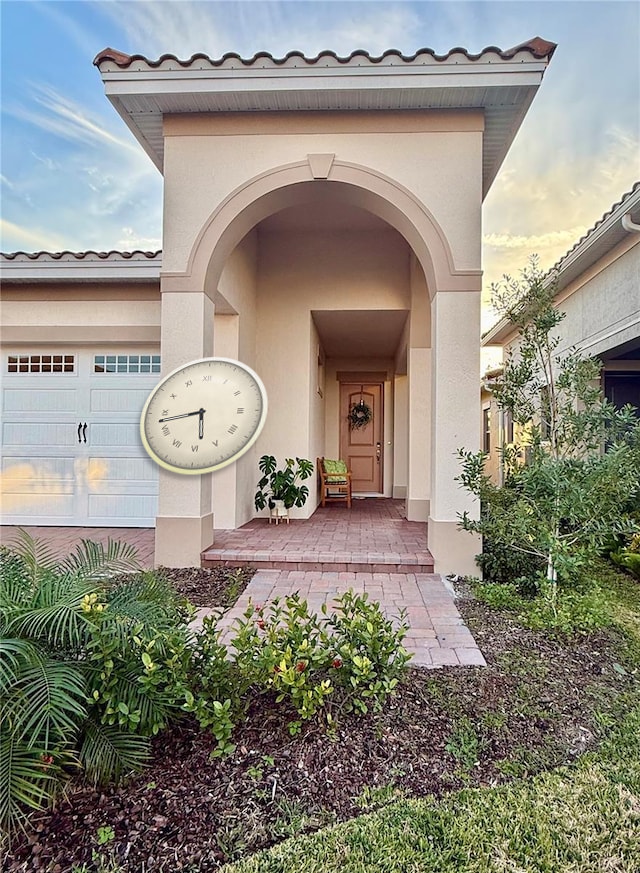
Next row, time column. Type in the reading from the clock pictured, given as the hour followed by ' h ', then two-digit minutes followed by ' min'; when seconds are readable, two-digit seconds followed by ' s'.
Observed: 5 h 43 min
